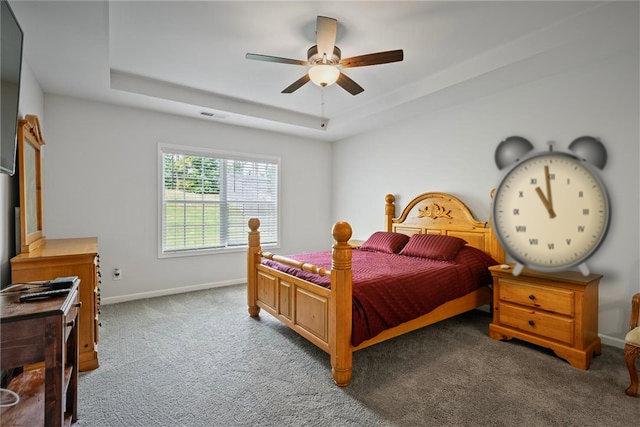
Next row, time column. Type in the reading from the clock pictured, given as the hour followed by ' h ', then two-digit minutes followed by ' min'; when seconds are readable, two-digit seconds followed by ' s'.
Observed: 10 h 59 min
